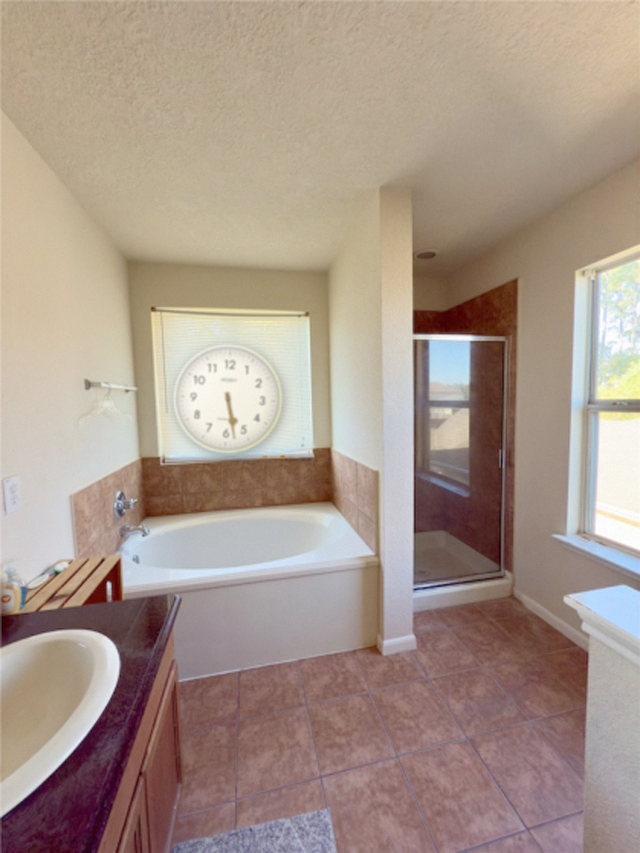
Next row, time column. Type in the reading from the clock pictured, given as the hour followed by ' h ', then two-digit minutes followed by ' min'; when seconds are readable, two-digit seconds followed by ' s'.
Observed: 5 h 28 min
